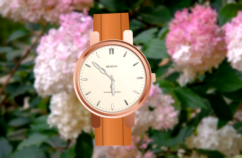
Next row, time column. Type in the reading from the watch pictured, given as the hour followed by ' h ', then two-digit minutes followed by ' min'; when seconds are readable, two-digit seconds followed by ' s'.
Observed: 5 h 52 min
